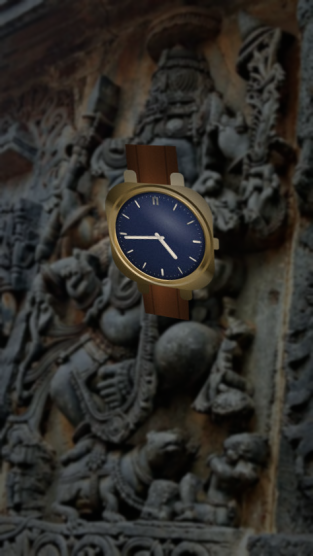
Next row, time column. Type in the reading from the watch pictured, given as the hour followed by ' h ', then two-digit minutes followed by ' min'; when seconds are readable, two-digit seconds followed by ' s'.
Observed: 4 h 44 min
